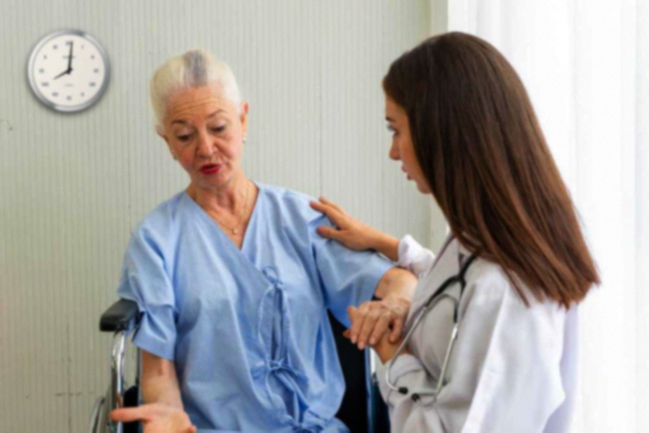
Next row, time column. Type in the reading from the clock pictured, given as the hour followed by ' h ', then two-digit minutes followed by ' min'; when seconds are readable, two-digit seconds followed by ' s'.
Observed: 8 h 01 min
